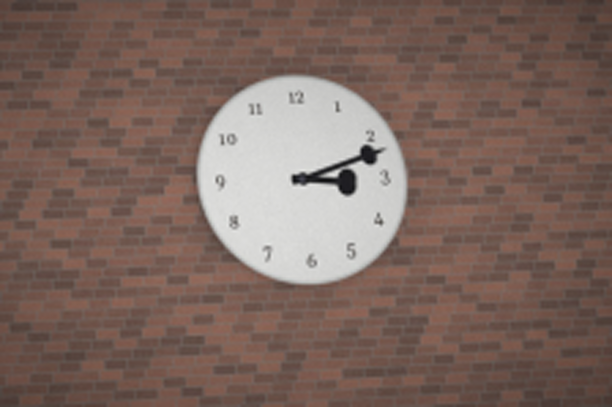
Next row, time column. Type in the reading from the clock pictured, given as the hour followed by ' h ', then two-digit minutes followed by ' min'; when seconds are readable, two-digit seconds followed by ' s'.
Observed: 3 h 12 min
